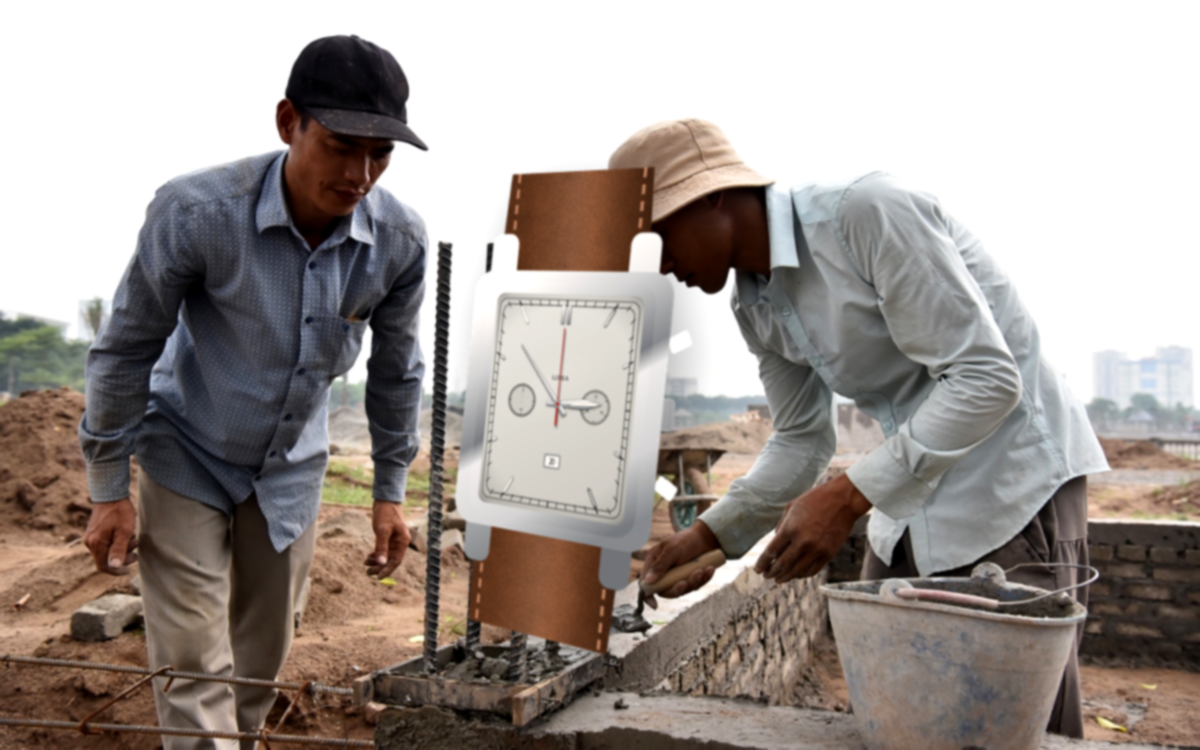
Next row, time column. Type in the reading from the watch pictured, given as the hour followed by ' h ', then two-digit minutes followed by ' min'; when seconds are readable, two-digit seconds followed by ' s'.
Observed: 2 h 53 min
